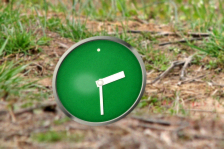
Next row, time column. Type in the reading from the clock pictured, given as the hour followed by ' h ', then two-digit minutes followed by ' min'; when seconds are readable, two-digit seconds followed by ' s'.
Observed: 2 h 30 min
